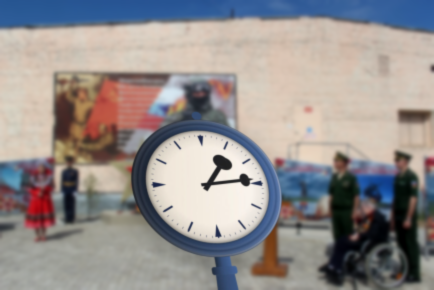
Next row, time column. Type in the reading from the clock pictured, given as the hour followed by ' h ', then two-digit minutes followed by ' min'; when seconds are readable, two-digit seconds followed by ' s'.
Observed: 1 h 14 min
